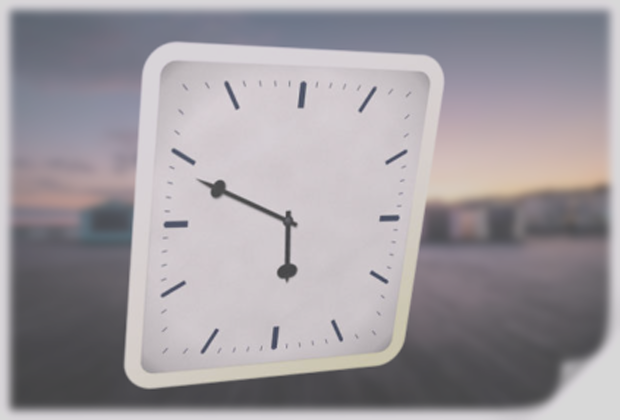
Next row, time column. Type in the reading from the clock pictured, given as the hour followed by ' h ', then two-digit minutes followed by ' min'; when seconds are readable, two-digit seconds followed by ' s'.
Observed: 5 h 49 min
